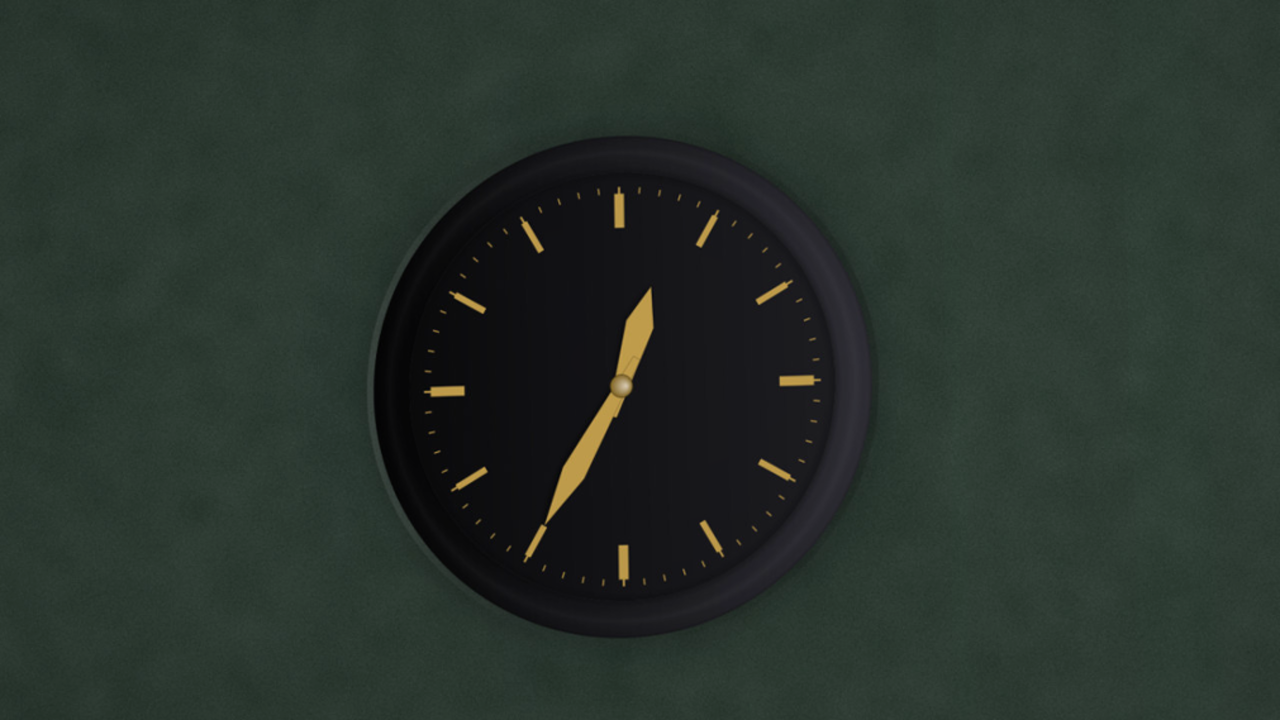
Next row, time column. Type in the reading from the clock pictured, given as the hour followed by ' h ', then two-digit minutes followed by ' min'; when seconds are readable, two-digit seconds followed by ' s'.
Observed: 12 h 35 min
